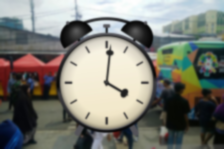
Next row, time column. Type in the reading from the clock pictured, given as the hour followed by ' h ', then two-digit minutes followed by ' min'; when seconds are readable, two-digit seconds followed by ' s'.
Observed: 4 h 01 min
